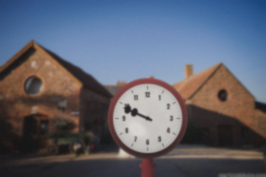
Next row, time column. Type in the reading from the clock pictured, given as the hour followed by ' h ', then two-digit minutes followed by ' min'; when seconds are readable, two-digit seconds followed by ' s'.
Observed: 9 h 49 min
